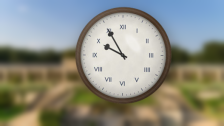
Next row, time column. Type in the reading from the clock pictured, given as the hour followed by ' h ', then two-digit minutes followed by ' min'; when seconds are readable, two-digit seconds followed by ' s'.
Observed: 9 h 55 min
